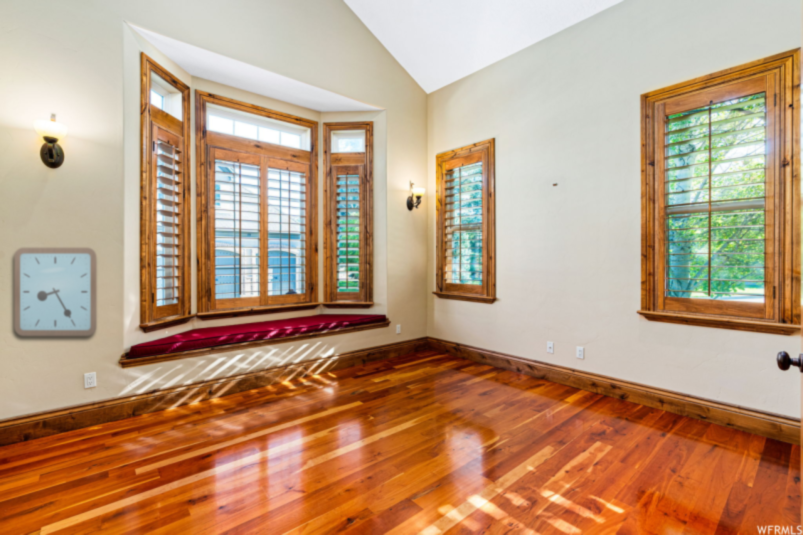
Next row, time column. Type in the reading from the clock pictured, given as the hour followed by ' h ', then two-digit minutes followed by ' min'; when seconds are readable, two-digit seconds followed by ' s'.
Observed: 8 h 25 min
